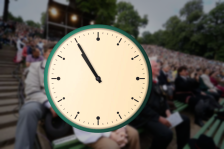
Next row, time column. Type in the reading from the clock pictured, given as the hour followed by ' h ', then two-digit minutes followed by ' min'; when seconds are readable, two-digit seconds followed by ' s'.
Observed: 10 h 55 min
